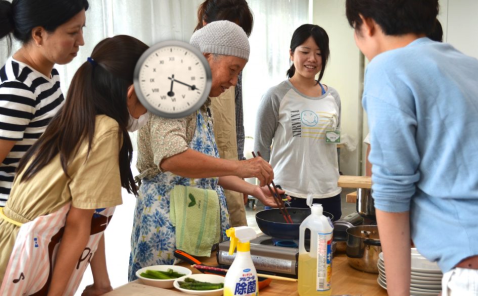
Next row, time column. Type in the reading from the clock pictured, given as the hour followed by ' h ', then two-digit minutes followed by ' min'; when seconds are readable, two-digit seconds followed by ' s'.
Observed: 6 h 19 min
